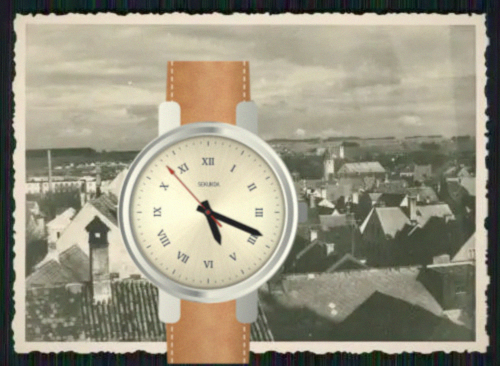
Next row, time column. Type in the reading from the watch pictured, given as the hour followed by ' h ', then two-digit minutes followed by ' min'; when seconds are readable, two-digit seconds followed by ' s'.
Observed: 5 h 18 min 53 s
